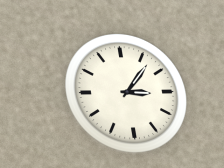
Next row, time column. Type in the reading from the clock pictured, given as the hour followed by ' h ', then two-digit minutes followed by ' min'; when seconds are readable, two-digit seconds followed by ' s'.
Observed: 3 h 07 min
